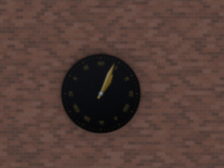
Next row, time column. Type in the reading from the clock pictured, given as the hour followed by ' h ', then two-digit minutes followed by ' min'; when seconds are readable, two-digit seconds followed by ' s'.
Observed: 1 h 04 min
